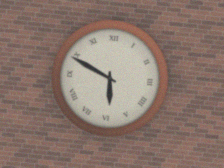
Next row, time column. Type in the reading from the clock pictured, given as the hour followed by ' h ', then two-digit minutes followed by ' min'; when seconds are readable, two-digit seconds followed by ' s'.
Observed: 5 h 49 min
